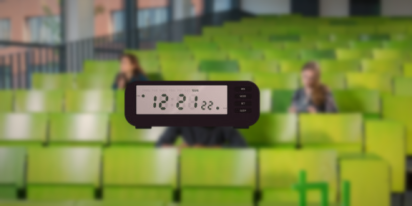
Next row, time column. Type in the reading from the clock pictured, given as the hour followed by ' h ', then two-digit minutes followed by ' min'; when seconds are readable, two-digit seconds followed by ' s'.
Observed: 12 h 21 min 22 s
